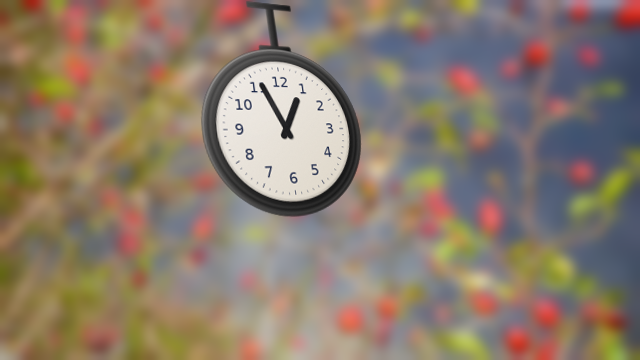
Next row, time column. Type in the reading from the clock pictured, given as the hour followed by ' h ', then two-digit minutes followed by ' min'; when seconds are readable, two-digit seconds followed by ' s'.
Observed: 12 h 56 min
